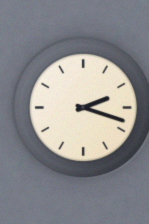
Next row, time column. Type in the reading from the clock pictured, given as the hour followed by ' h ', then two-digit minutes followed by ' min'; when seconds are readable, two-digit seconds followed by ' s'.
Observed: 2 h 18 min
